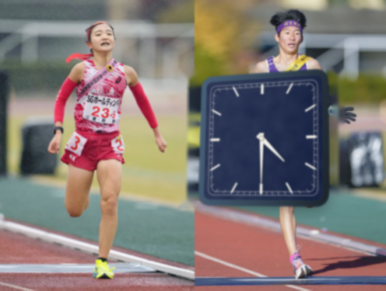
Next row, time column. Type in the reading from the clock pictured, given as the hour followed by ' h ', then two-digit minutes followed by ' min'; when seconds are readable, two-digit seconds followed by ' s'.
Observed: 4 h 30 min
